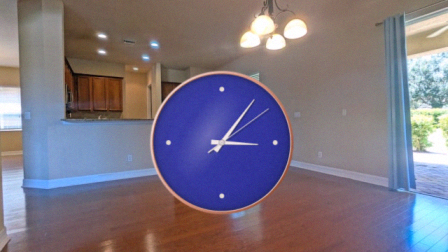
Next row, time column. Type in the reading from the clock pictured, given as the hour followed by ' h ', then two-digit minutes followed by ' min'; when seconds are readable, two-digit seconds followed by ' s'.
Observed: 3 h 06 min 09 s
